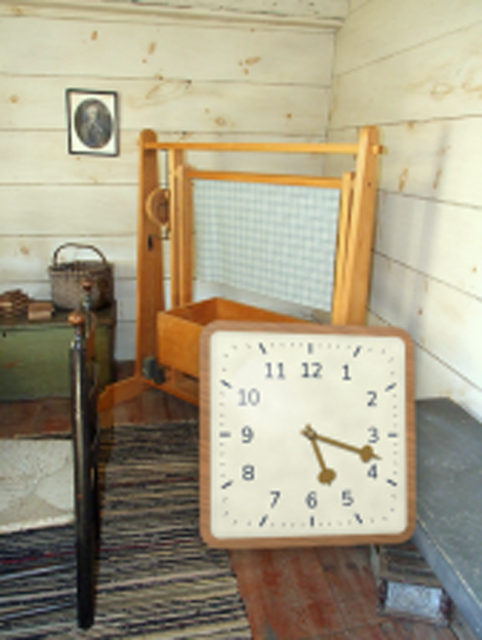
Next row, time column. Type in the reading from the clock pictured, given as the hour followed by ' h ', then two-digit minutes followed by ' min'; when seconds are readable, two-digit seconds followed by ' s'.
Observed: 5 h 18 min
